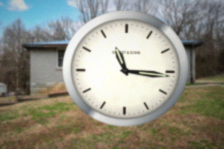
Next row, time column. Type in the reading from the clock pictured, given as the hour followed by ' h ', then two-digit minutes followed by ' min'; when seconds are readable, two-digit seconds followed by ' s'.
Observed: 11 h 16 min
